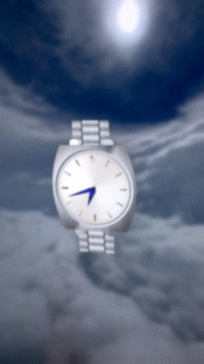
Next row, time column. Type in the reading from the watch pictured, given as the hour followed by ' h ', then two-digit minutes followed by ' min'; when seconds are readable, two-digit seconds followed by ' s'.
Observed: 6 h 42 min
